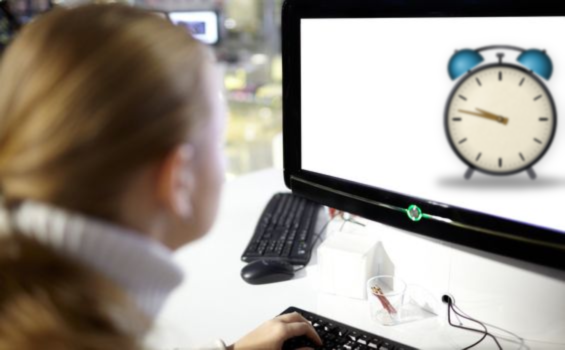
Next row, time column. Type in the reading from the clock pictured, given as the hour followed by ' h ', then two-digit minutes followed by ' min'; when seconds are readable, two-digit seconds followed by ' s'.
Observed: 9 h 47 min
